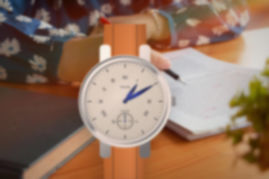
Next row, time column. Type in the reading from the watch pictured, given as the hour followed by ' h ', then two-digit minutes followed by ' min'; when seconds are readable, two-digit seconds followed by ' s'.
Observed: 1 h 10 min
